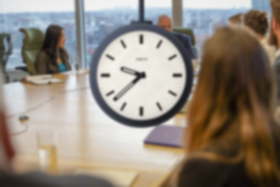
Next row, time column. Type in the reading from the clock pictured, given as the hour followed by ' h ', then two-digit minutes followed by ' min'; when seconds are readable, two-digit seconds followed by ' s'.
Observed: 9 h 38 min
